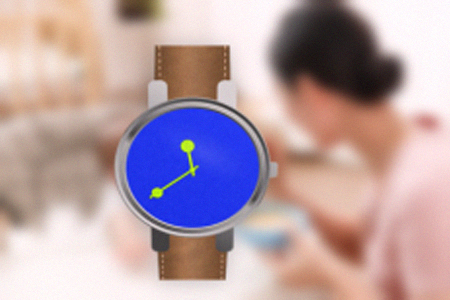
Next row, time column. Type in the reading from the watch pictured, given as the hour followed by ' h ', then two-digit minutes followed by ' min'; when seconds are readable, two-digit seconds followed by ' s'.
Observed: 11 h 39 min
